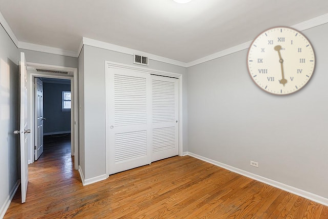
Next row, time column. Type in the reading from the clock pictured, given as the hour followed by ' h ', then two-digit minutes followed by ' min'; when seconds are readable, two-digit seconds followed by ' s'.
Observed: 11 h 29 min
